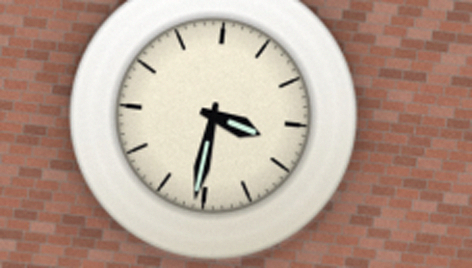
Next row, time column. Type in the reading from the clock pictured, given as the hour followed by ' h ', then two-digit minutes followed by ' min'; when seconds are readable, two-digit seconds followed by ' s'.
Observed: 3 h 31 min
